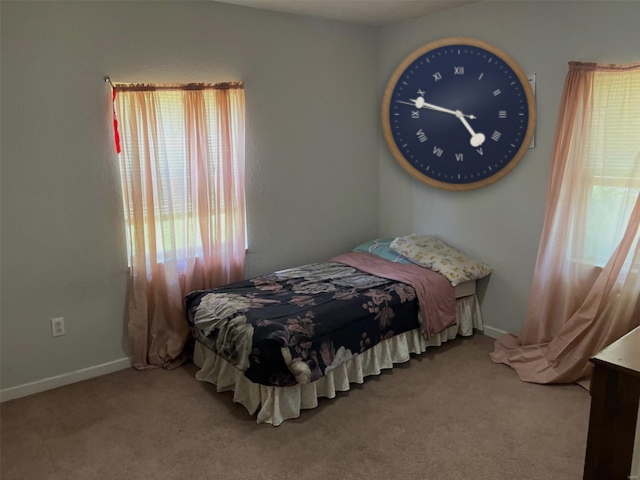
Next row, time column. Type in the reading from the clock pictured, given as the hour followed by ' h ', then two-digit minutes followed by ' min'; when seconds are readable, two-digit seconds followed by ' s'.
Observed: 4 h 47 min 47 s
